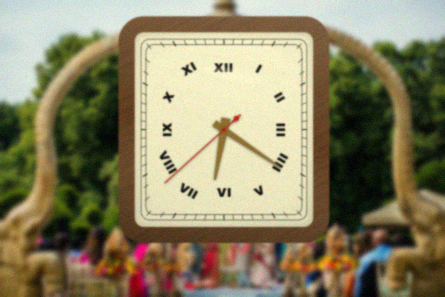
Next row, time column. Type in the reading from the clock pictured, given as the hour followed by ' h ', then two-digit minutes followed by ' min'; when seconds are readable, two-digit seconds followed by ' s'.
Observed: 6 h 20 min 38 s
